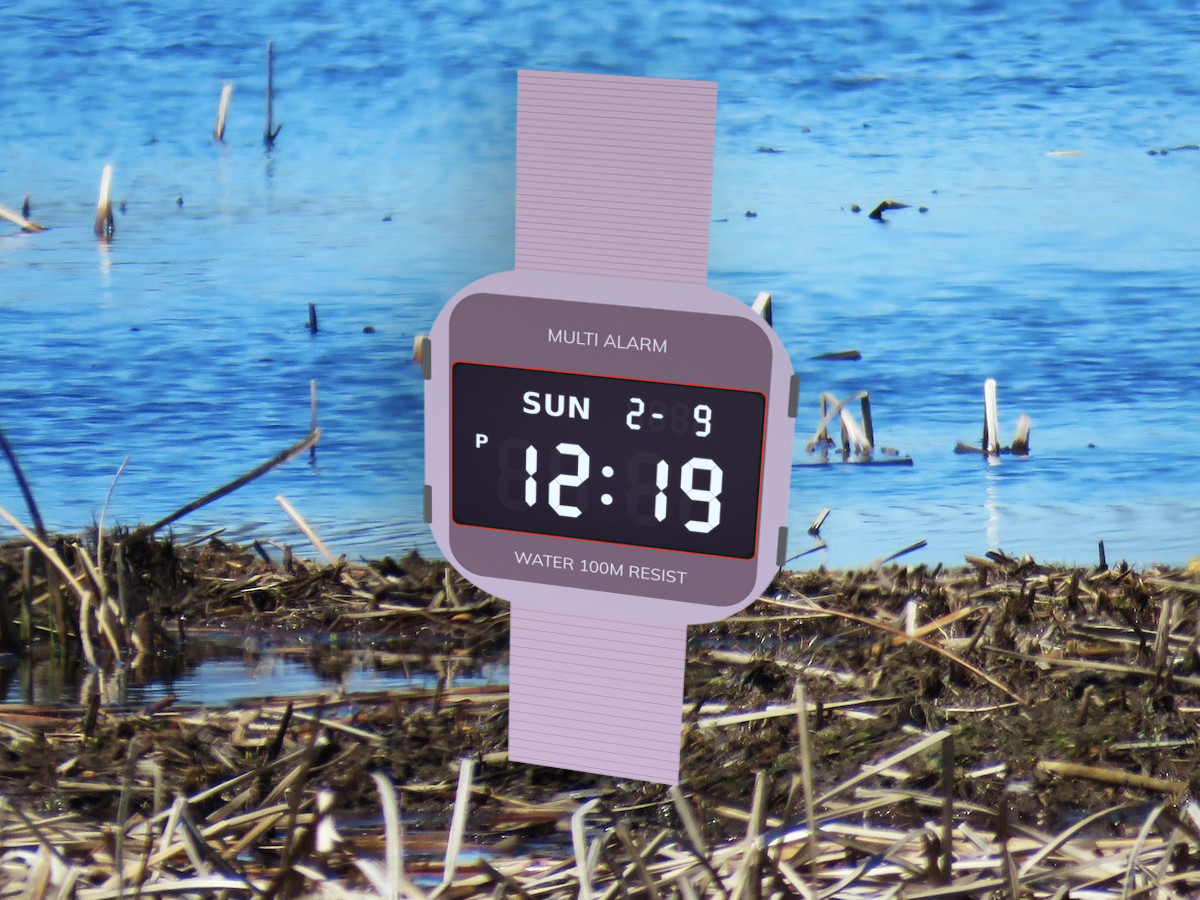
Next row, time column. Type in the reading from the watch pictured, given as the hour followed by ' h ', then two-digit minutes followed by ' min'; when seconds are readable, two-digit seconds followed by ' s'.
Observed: 12 h 19 min
